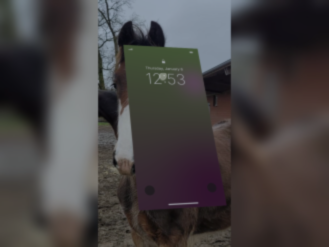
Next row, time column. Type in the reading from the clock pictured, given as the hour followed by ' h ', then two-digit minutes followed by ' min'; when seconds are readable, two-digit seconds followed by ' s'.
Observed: 12 h 53 min
